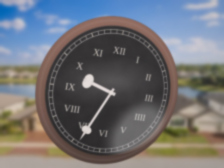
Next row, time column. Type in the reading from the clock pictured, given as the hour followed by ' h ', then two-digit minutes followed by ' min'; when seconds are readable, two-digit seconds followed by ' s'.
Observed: 9 h 34 min
